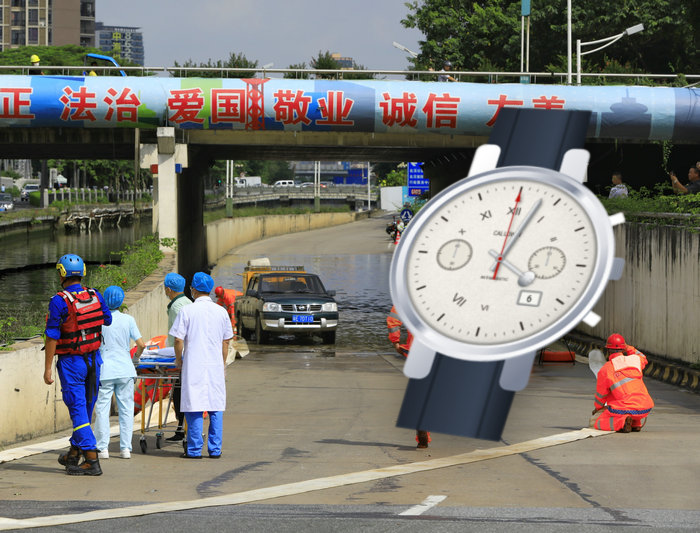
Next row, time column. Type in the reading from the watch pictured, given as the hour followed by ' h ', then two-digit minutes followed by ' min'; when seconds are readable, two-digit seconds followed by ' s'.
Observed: 4 h 03 min
